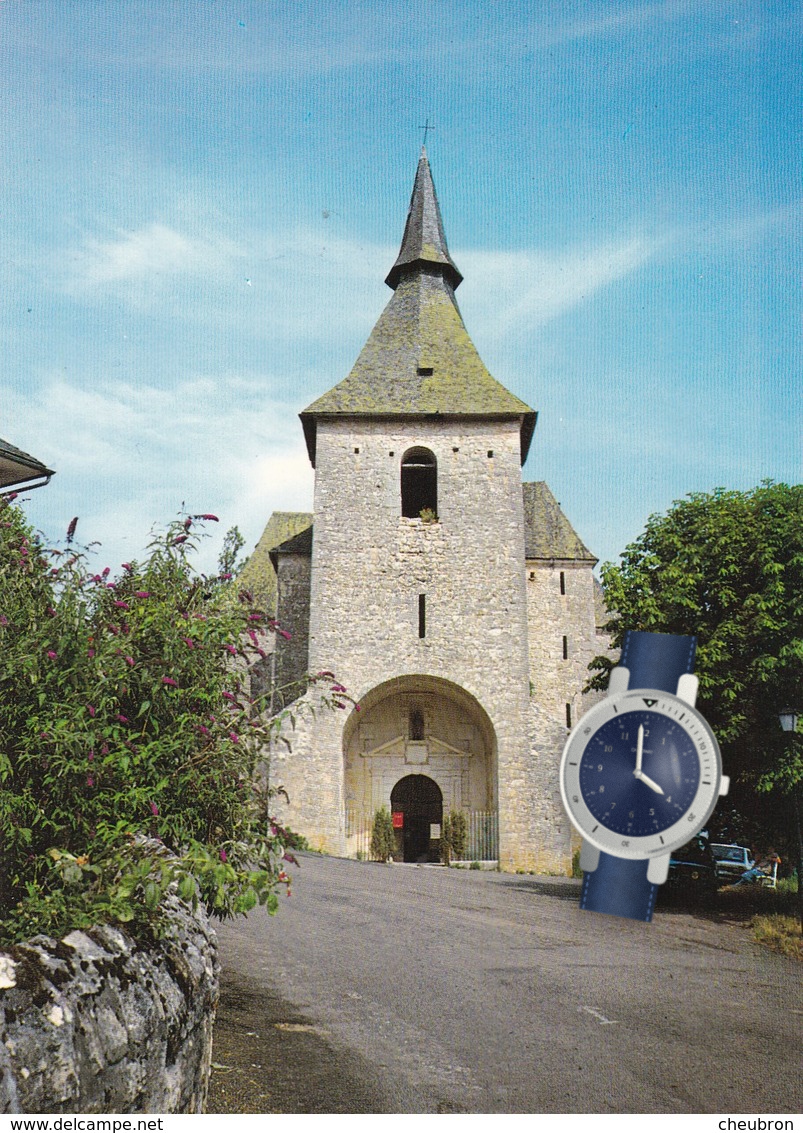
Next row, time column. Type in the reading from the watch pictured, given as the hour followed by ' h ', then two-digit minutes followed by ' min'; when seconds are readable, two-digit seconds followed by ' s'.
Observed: 3 h 59 min
